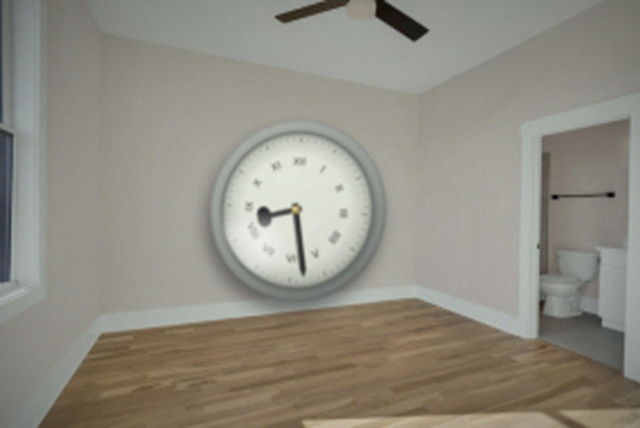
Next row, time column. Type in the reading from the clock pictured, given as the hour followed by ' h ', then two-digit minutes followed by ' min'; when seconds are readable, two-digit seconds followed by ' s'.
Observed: 8 h 28 min
